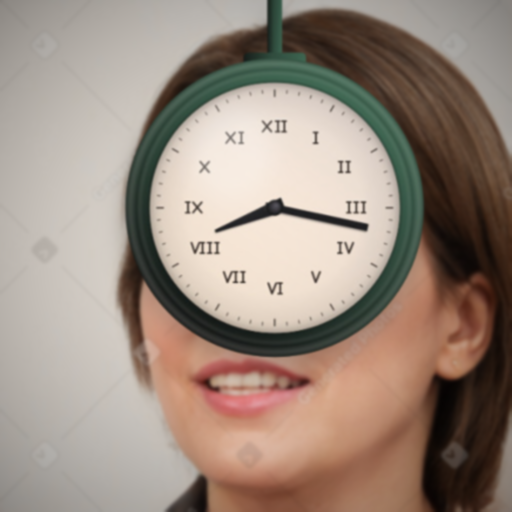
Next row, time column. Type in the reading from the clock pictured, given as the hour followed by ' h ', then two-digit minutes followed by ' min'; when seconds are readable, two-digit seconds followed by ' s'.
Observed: 8 h 17 min
